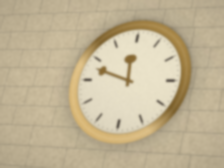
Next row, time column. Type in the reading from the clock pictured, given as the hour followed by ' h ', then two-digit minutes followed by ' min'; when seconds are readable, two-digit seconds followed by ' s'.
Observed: 11 h 48 min
